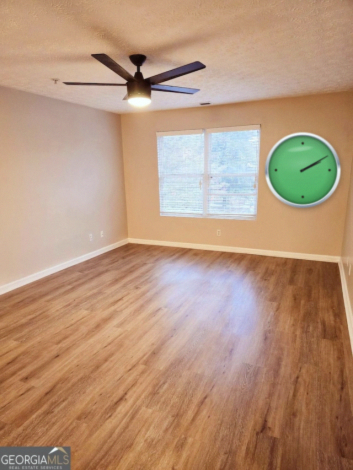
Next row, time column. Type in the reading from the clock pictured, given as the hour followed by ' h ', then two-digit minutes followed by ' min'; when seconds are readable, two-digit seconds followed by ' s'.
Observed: 2 h 10 min
